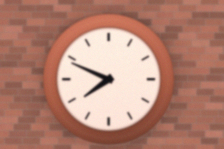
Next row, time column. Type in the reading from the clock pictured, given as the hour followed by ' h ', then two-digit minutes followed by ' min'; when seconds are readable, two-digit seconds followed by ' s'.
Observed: 7 h 49 min
